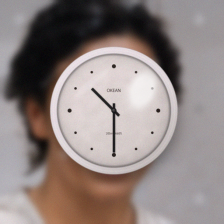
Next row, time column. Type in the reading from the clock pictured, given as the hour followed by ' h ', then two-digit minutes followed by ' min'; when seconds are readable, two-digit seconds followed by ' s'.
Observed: 10 h 30 min
